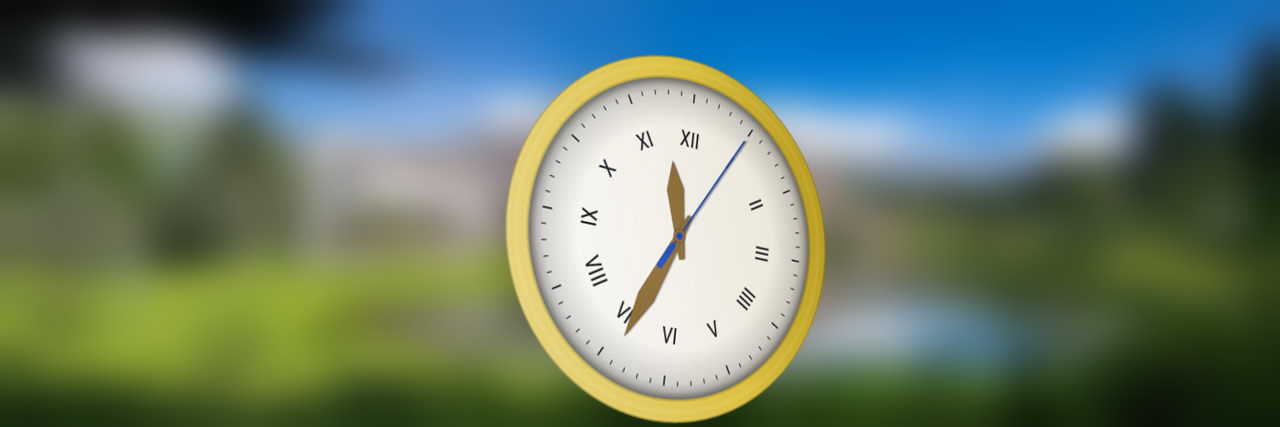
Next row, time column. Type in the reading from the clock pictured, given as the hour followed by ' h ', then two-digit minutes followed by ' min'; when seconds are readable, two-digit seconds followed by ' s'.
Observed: 11 h 34 min 05 s
